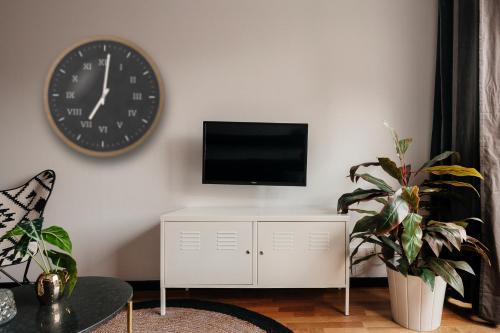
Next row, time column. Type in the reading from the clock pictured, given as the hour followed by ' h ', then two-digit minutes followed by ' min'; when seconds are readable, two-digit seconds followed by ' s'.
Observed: 7 h 01 min
